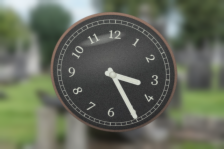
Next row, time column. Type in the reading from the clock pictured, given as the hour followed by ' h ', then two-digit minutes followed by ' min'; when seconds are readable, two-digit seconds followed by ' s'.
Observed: 3 h 25 min
